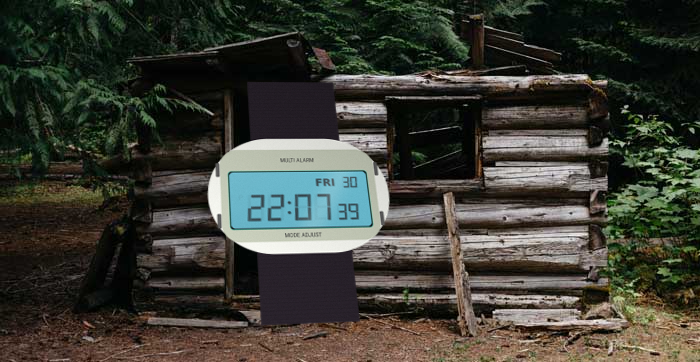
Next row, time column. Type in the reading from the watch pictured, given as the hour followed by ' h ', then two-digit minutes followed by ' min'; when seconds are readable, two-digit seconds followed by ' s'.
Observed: 22 h 07 min 39 s
